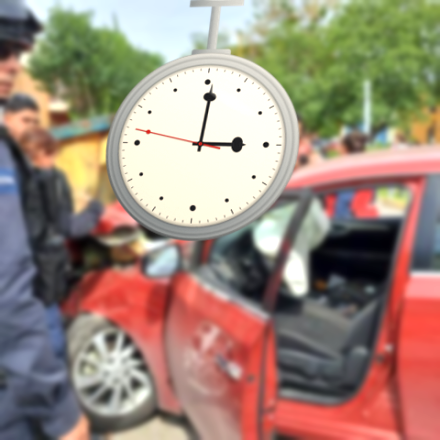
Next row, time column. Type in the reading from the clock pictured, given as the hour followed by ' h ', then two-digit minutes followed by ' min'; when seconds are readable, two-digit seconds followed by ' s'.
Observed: 3 h 00 min 47 s
